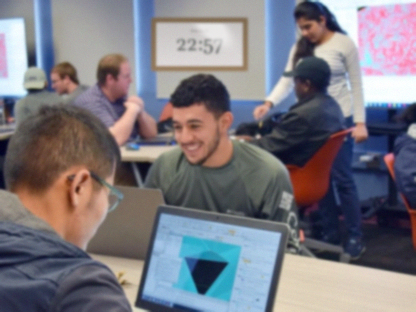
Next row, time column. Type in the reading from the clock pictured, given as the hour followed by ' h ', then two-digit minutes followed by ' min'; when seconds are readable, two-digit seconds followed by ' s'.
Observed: 22 h 57 min
